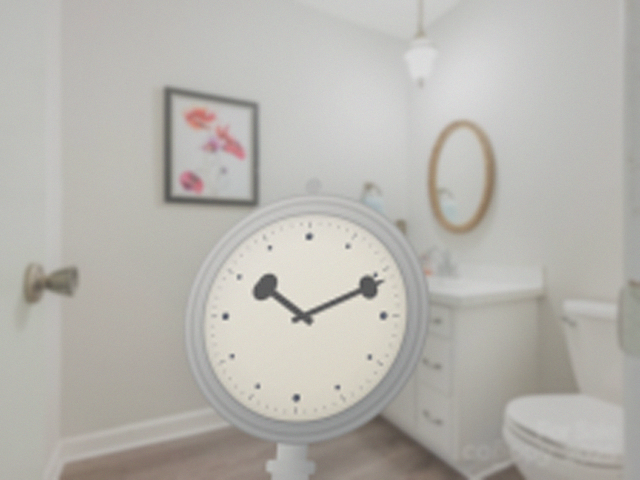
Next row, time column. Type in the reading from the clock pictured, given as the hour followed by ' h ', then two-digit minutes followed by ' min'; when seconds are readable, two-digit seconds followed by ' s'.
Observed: 10 h 11 min
